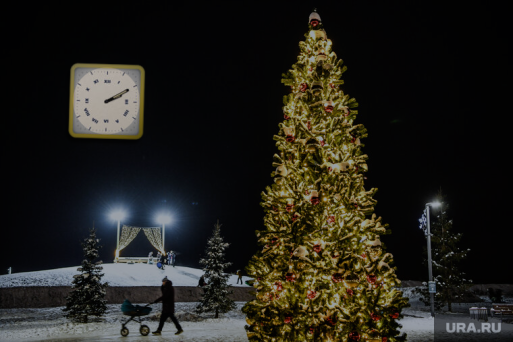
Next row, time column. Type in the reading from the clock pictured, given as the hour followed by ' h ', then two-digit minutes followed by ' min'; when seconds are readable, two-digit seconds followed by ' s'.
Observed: 2 h 10 min
